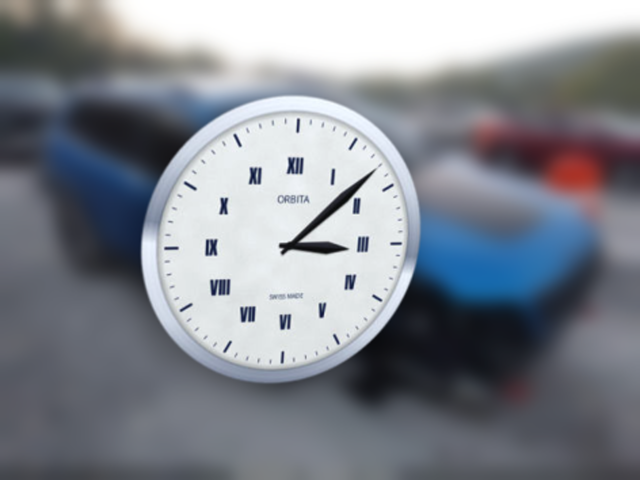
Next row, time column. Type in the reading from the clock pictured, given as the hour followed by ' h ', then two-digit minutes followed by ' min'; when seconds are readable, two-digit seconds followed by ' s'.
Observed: 3 h 08 min
